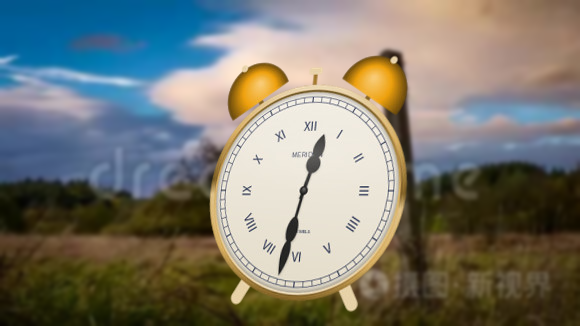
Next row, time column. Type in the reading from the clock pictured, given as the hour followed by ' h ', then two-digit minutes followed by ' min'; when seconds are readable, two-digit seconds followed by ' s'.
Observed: 12 h 32 min
